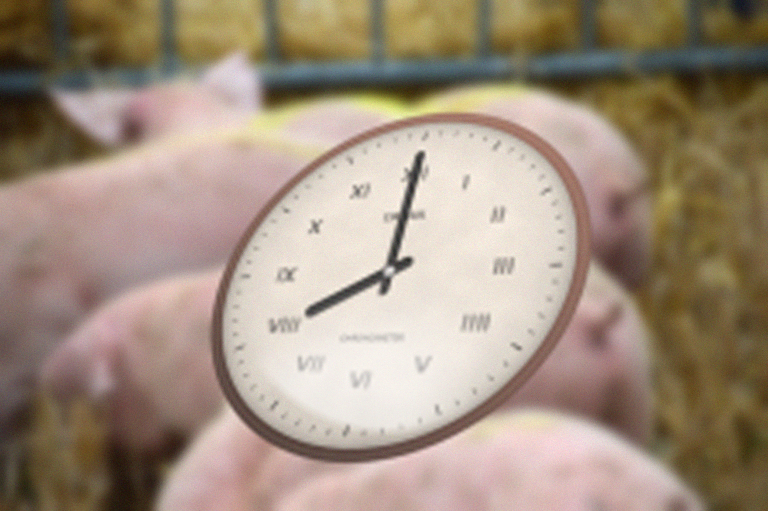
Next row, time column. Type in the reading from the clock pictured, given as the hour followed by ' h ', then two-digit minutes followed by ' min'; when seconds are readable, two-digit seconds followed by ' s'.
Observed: 8 h 00 min
